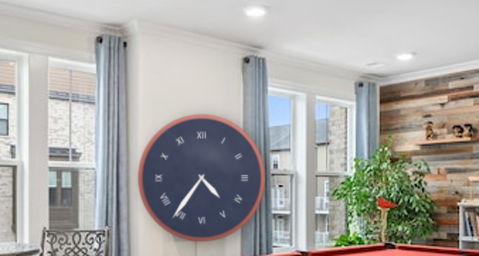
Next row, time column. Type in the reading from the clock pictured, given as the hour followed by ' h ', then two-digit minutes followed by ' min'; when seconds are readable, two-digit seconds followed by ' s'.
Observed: 4 h 36 min
